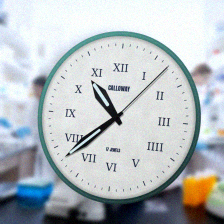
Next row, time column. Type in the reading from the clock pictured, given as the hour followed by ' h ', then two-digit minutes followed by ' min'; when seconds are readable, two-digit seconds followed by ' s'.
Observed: 10 h 38 min 07 s
